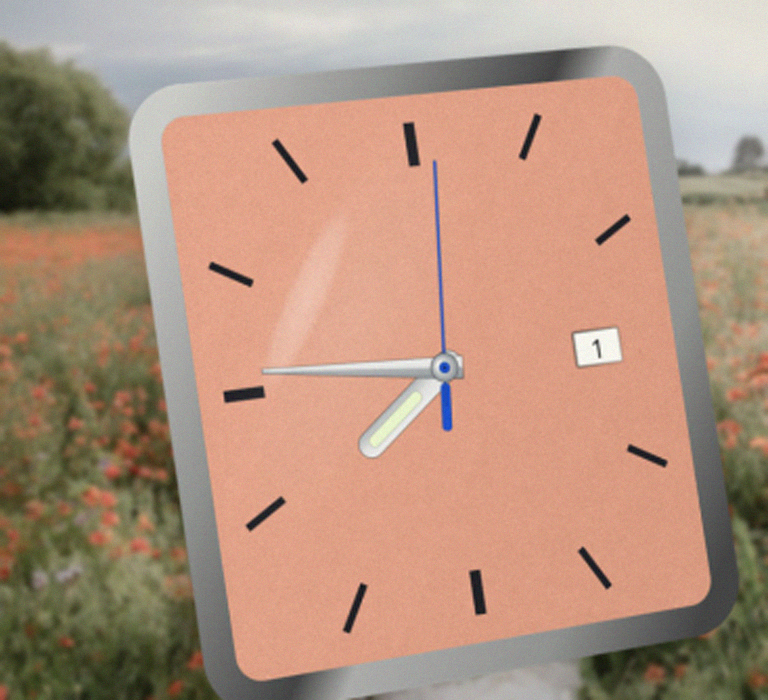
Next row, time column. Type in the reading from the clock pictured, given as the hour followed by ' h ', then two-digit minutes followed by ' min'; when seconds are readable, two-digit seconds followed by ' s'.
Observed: 7 h 46 min 01 s
